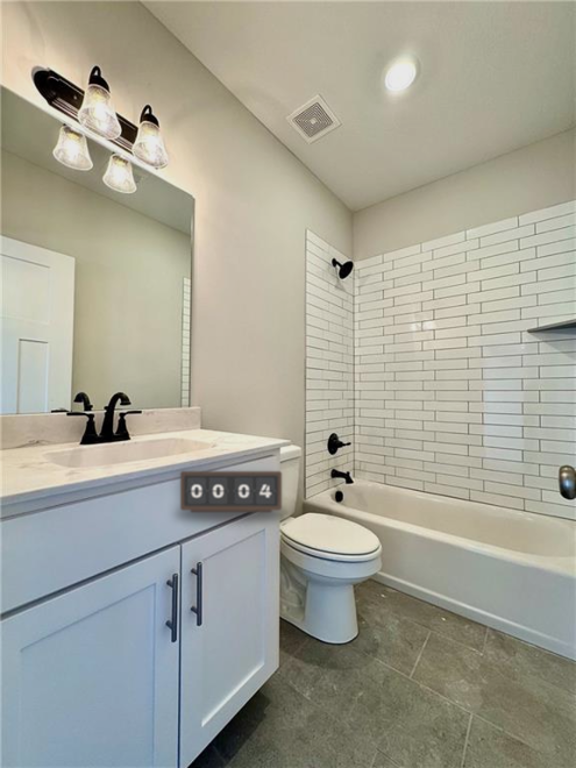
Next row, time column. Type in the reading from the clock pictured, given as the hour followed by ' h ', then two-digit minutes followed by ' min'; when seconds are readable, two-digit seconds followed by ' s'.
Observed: 0 h 04 min
